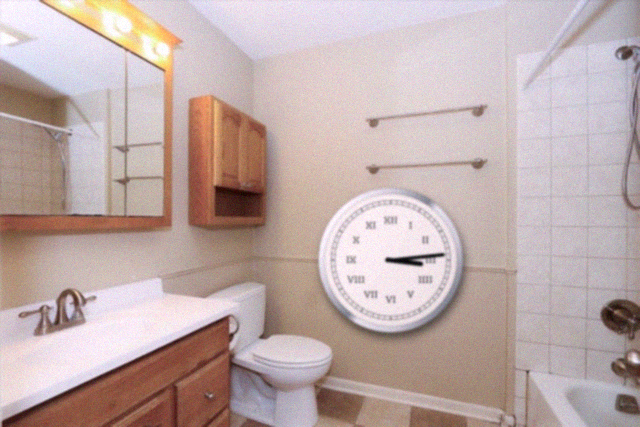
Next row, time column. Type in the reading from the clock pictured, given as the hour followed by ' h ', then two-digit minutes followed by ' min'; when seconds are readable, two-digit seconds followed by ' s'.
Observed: 3 h 14 min
